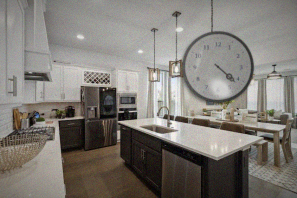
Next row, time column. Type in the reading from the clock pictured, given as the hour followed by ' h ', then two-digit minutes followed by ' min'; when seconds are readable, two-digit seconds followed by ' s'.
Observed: 4 h 22 min
